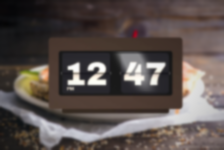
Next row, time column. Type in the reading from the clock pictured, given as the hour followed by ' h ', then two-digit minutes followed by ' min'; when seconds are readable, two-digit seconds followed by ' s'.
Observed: 12 h 47 min
